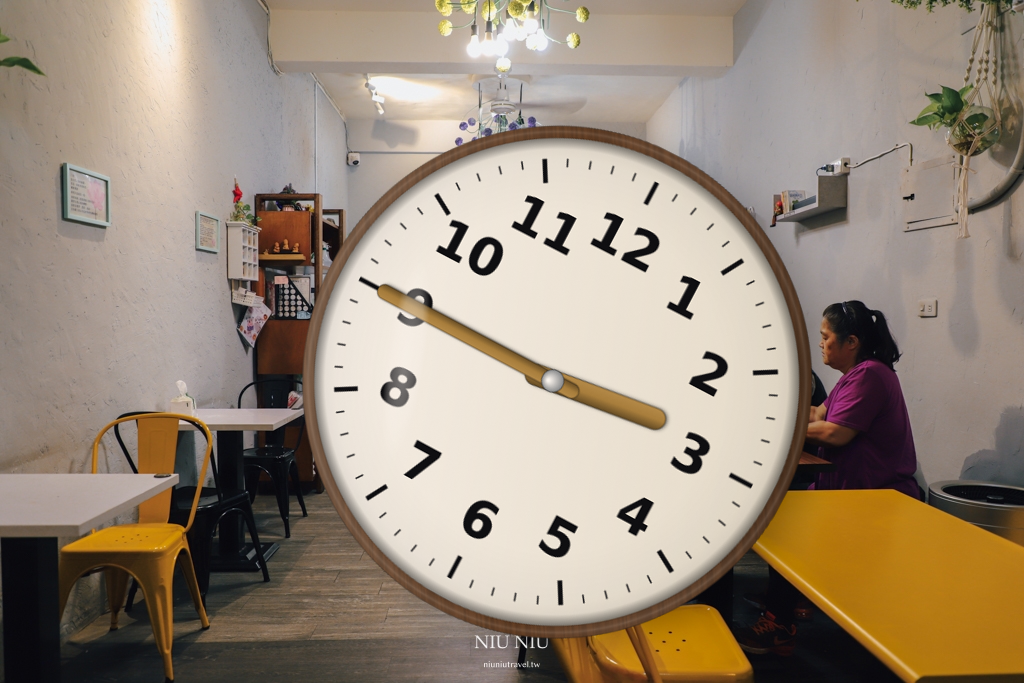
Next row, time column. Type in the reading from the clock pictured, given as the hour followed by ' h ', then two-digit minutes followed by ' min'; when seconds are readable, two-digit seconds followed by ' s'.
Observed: 2 h 45 min
